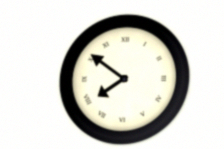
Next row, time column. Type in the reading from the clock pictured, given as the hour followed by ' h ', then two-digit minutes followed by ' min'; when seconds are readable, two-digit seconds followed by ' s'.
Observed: 7 h 51 min
